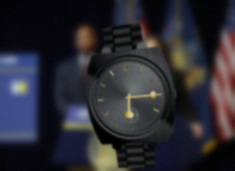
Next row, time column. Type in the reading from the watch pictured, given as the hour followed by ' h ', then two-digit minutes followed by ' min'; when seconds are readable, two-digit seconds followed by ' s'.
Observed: 6 h 15 min
